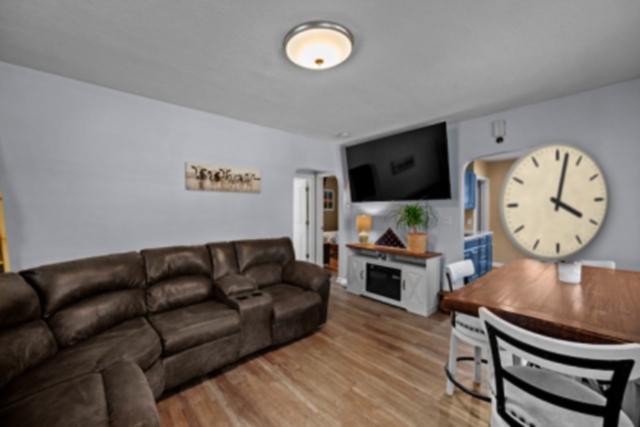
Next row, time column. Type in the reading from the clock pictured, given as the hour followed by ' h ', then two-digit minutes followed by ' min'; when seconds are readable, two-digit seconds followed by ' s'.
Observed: 4 h 02 min
